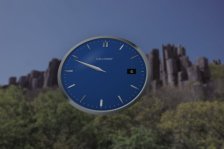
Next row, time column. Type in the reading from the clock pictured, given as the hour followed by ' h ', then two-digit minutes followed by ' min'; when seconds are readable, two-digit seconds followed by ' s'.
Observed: 9 h 49 min
